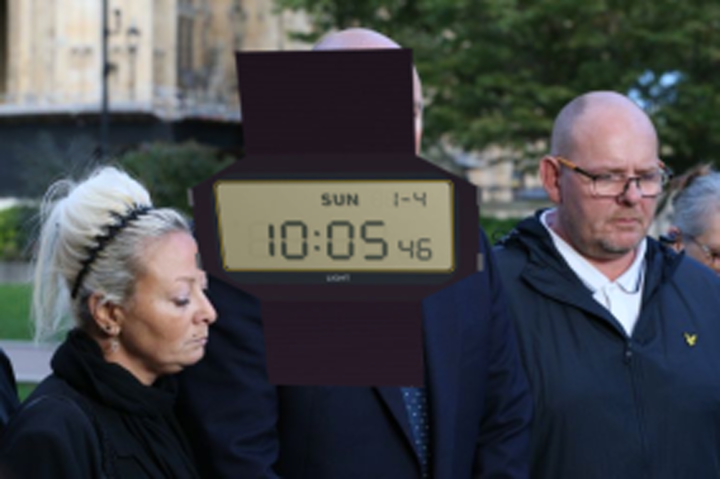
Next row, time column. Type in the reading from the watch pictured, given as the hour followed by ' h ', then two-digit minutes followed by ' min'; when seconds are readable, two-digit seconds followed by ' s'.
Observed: 10 h 05 min 46 s
